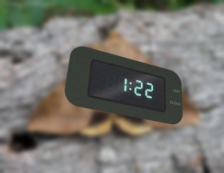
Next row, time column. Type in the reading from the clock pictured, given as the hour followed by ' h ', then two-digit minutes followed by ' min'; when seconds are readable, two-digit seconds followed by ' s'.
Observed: 1 h 22 min
